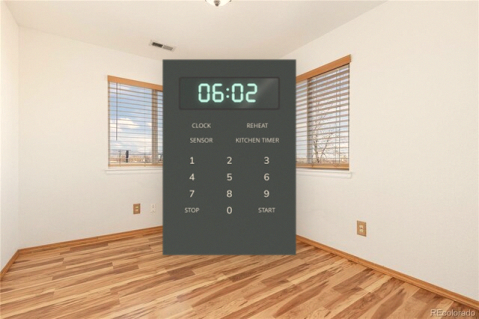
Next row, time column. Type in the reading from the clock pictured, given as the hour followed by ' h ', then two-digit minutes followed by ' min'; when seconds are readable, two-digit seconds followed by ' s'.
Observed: 6 h 02 min
